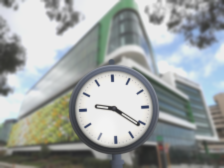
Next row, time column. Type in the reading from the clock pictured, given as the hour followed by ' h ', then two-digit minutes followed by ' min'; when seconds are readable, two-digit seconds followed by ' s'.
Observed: 9 h 21 min
